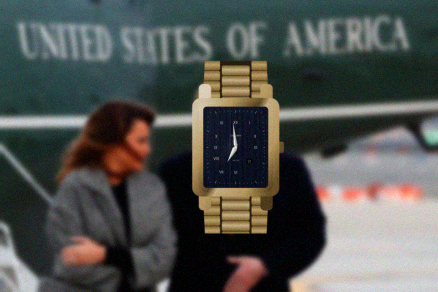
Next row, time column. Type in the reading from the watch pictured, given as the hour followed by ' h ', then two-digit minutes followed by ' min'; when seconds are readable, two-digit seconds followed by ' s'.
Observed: 6 h 59 min
